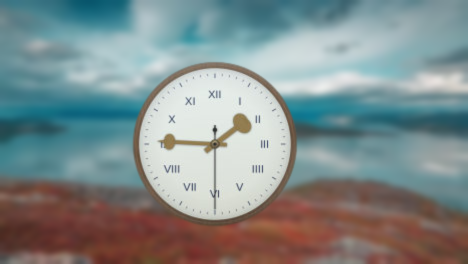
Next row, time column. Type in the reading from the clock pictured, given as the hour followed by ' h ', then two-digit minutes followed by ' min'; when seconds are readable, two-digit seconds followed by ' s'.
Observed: 1 h 45 min 30 s
